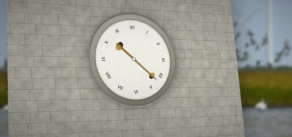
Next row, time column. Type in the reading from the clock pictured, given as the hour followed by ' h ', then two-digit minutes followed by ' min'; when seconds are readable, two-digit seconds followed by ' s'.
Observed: 10 h 22 min
